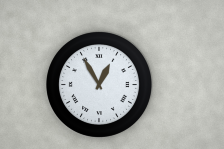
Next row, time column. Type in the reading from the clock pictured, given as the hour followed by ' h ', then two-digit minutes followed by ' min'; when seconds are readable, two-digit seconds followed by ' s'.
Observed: 12 h 55 min
